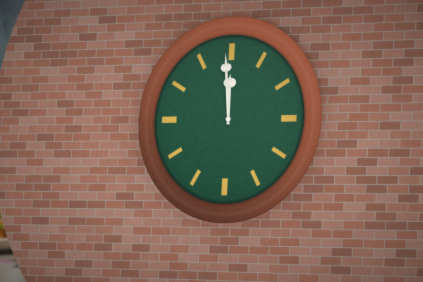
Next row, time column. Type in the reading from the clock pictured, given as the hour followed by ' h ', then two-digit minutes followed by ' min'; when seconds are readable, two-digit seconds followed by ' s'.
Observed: 11 h 59 min
